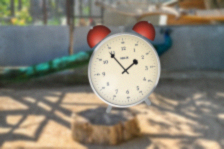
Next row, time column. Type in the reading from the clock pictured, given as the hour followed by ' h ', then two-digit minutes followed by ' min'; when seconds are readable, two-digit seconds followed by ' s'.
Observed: 1 h 54 min
